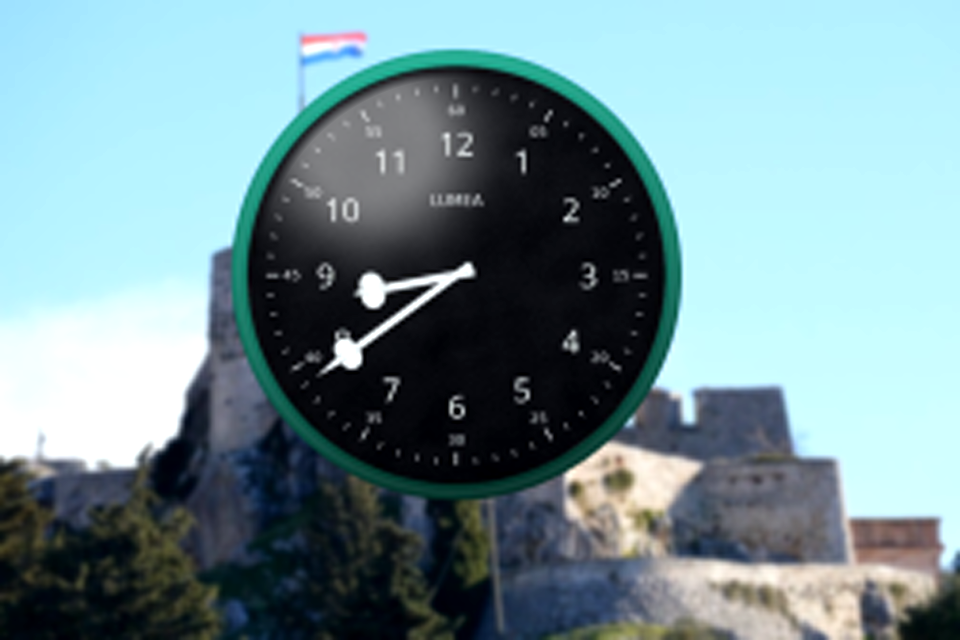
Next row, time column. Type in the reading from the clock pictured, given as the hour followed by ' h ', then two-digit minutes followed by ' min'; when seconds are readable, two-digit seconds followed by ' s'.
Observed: 8 h 39 min
